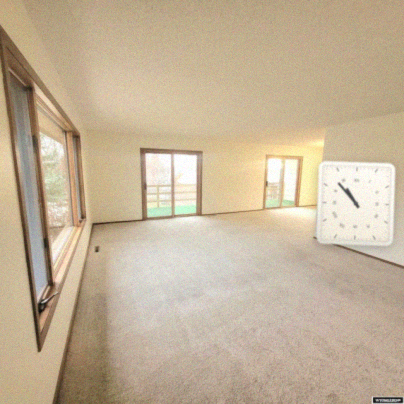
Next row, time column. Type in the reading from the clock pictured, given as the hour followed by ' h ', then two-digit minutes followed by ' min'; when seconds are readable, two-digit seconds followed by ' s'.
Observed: 10 h 53 min
